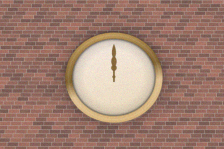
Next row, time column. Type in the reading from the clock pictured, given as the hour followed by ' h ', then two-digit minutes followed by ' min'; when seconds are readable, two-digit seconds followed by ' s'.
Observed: 12 h 00 min
